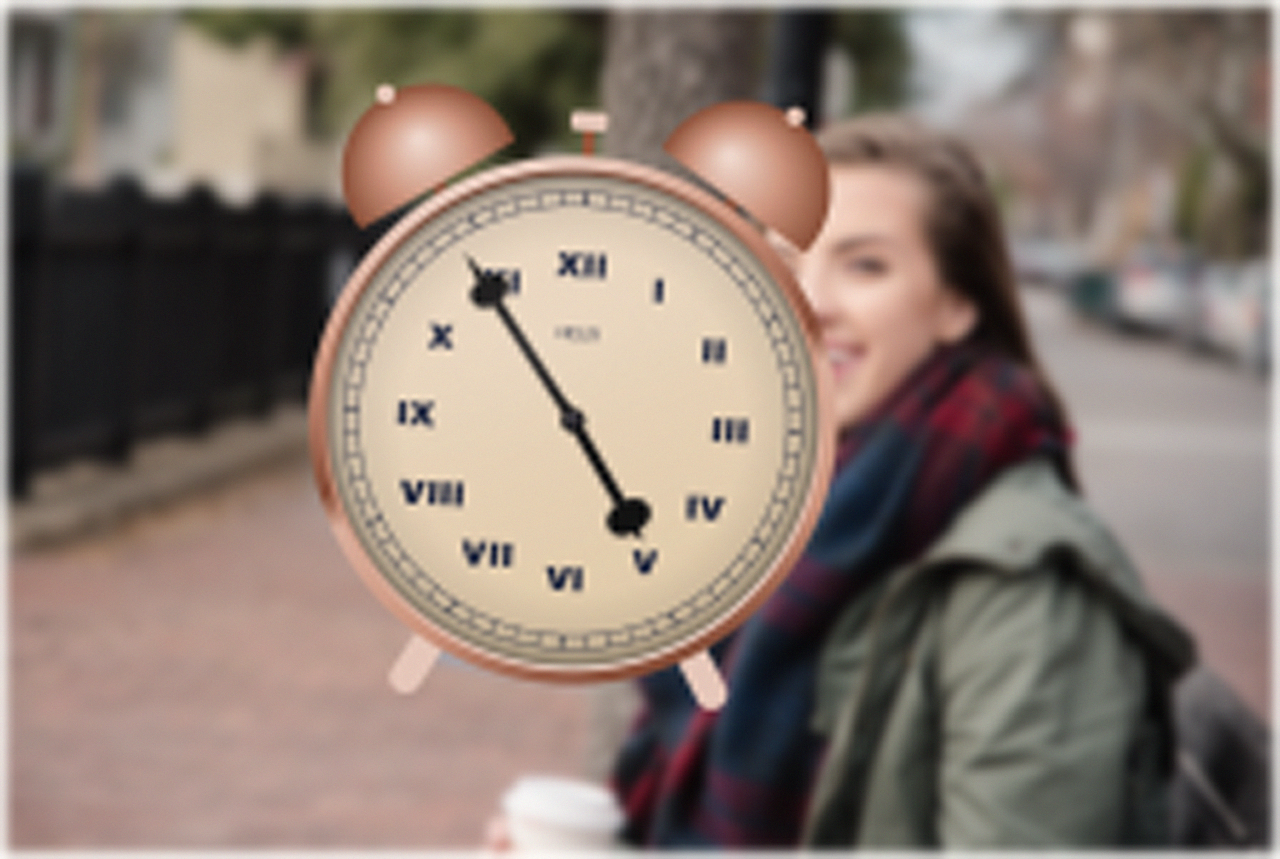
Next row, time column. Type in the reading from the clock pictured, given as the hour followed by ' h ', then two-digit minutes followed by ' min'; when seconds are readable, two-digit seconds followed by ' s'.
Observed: 4 h 54 min
